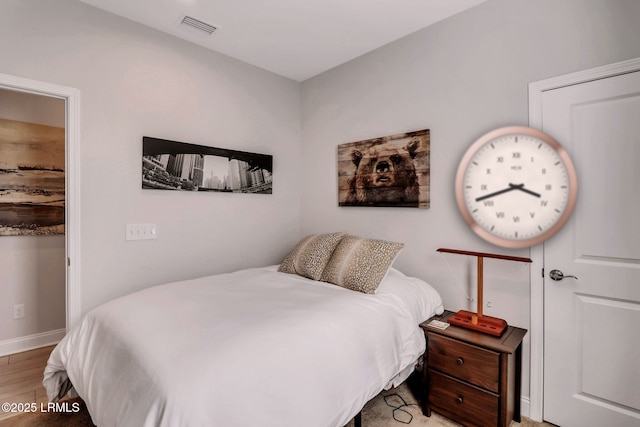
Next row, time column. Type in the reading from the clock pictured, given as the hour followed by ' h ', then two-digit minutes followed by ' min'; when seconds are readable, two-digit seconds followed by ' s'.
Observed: 3 h 42 min
